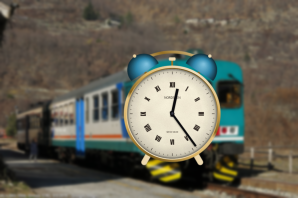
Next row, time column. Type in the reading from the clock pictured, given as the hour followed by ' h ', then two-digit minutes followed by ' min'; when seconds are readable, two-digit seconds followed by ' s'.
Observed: 12 h 24 min
